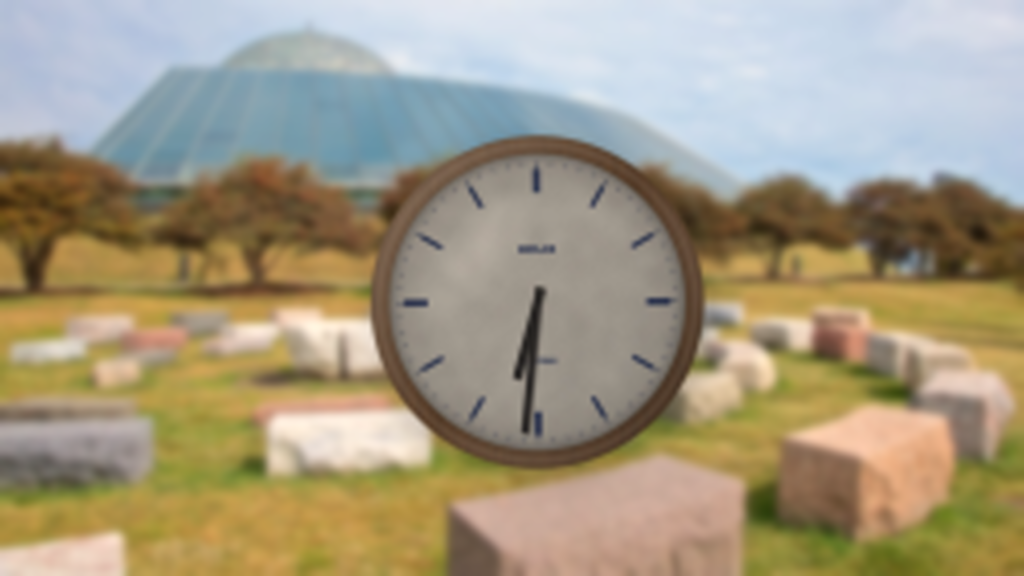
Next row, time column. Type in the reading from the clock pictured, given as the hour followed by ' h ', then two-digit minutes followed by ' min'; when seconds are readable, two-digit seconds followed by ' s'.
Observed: 6 h 31 min
